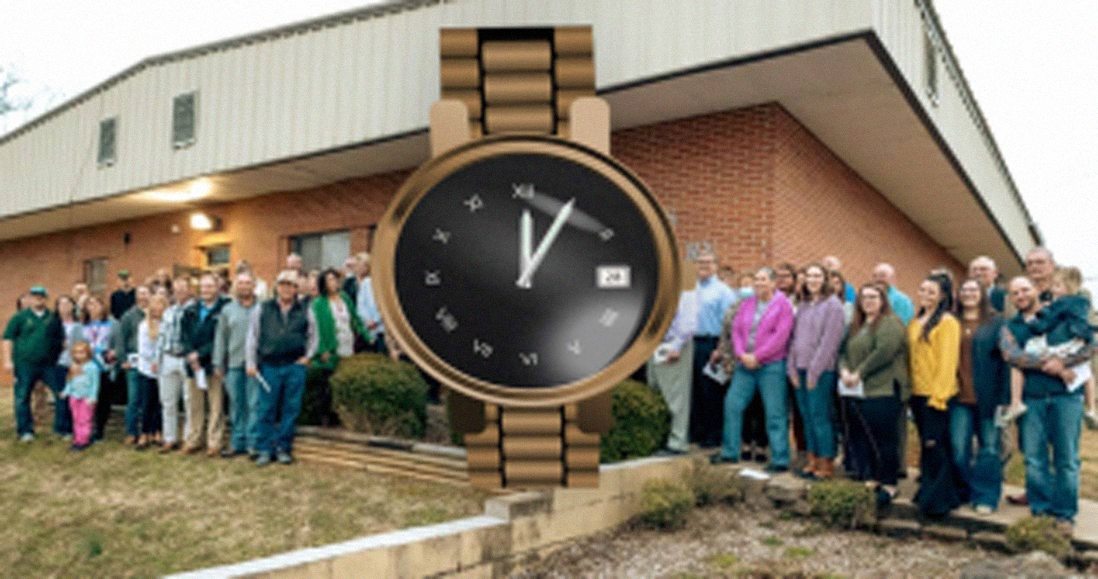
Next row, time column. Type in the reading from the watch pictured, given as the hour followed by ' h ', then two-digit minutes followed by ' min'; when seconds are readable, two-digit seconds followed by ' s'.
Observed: 12 h 05 min
